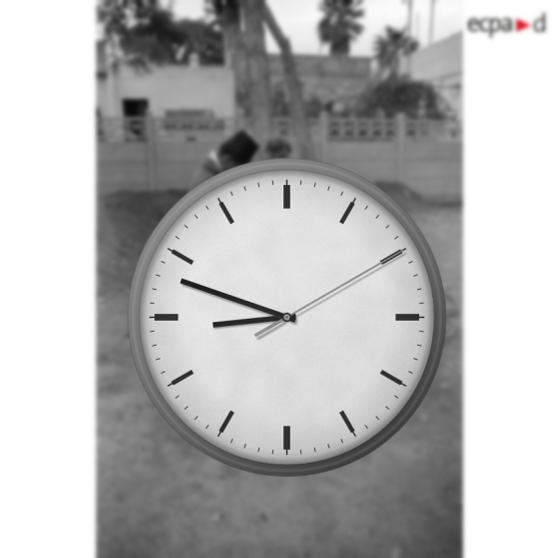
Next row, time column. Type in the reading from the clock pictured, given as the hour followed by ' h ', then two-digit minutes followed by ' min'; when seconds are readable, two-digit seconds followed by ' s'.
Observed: 8 h 48 min 10 s
